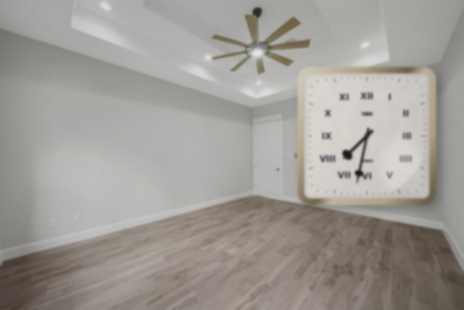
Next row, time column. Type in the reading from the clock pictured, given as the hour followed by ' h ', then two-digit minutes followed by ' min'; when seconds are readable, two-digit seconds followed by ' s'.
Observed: 7 h 32 min
